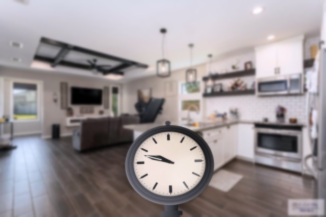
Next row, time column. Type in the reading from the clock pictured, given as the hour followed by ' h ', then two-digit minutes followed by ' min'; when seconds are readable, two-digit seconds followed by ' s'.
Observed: 9 h 48 min
